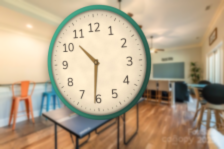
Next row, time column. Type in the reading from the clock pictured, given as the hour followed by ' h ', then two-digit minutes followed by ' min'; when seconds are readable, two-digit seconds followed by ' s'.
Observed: 10 h 31 min
